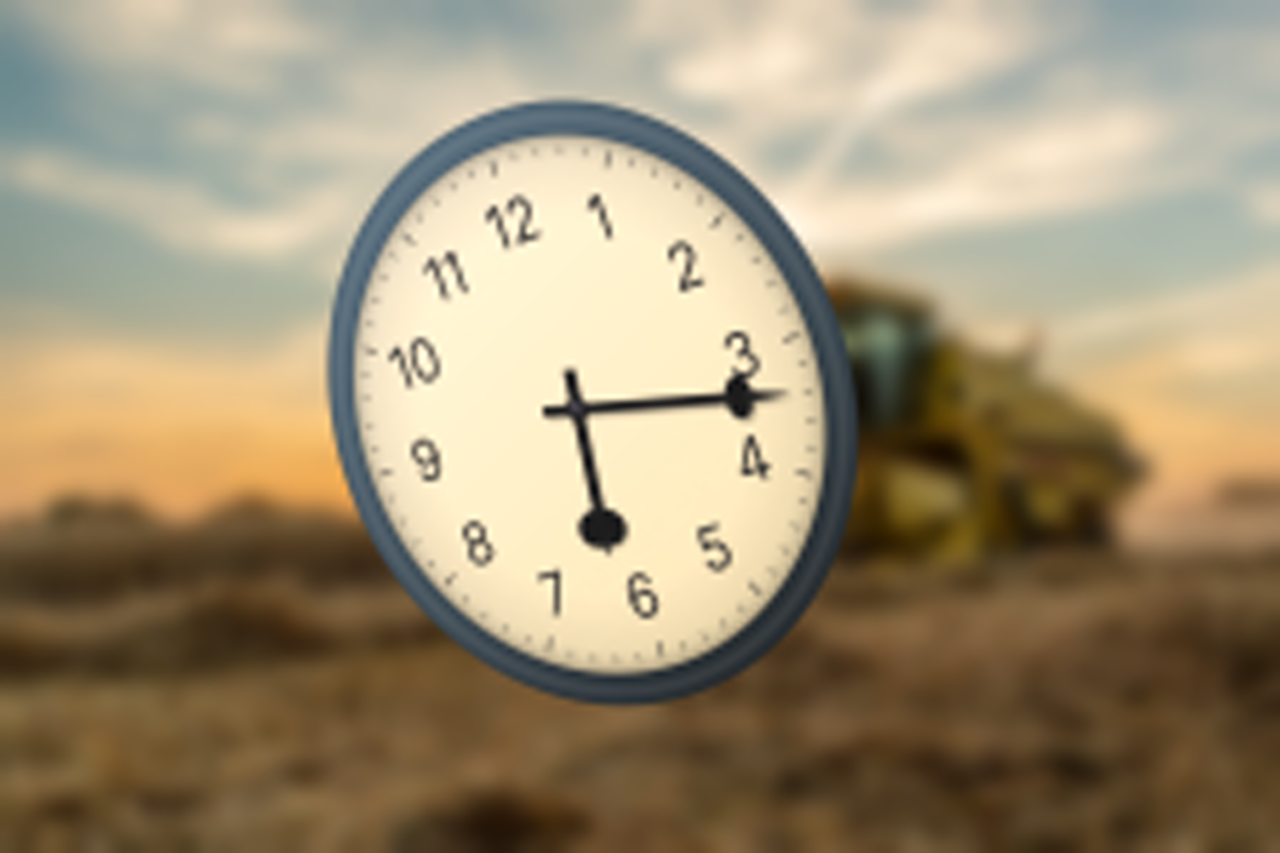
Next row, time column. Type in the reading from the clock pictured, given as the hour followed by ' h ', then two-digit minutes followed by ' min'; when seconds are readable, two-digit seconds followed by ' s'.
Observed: 6 h 17 min
